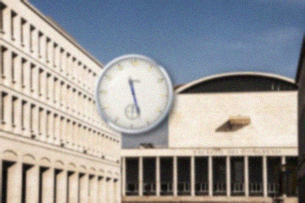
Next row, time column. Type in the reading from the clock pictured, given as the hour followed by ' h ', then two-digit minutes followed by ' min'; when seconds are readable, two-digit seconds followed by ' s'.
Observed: 11 h 27 min
